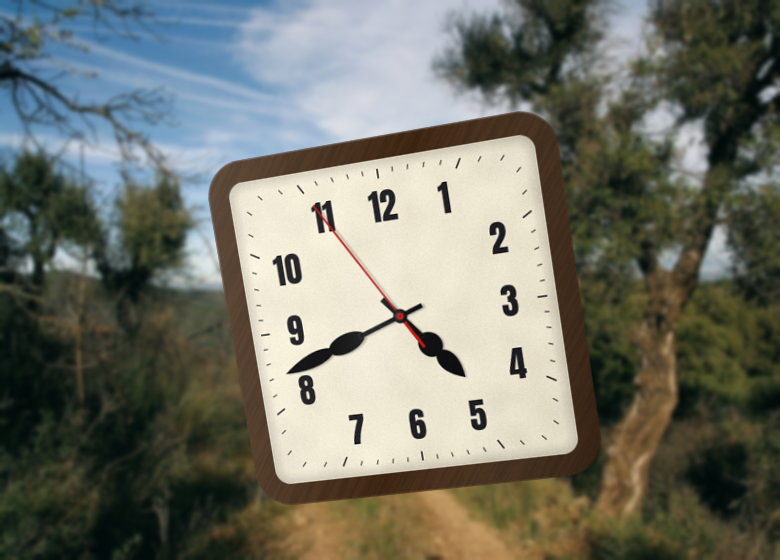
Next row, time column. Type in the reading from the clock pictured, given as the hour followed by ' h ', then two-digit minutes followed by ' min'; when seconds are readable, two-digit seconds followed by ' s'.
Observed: 4 h 41 min 55 s
